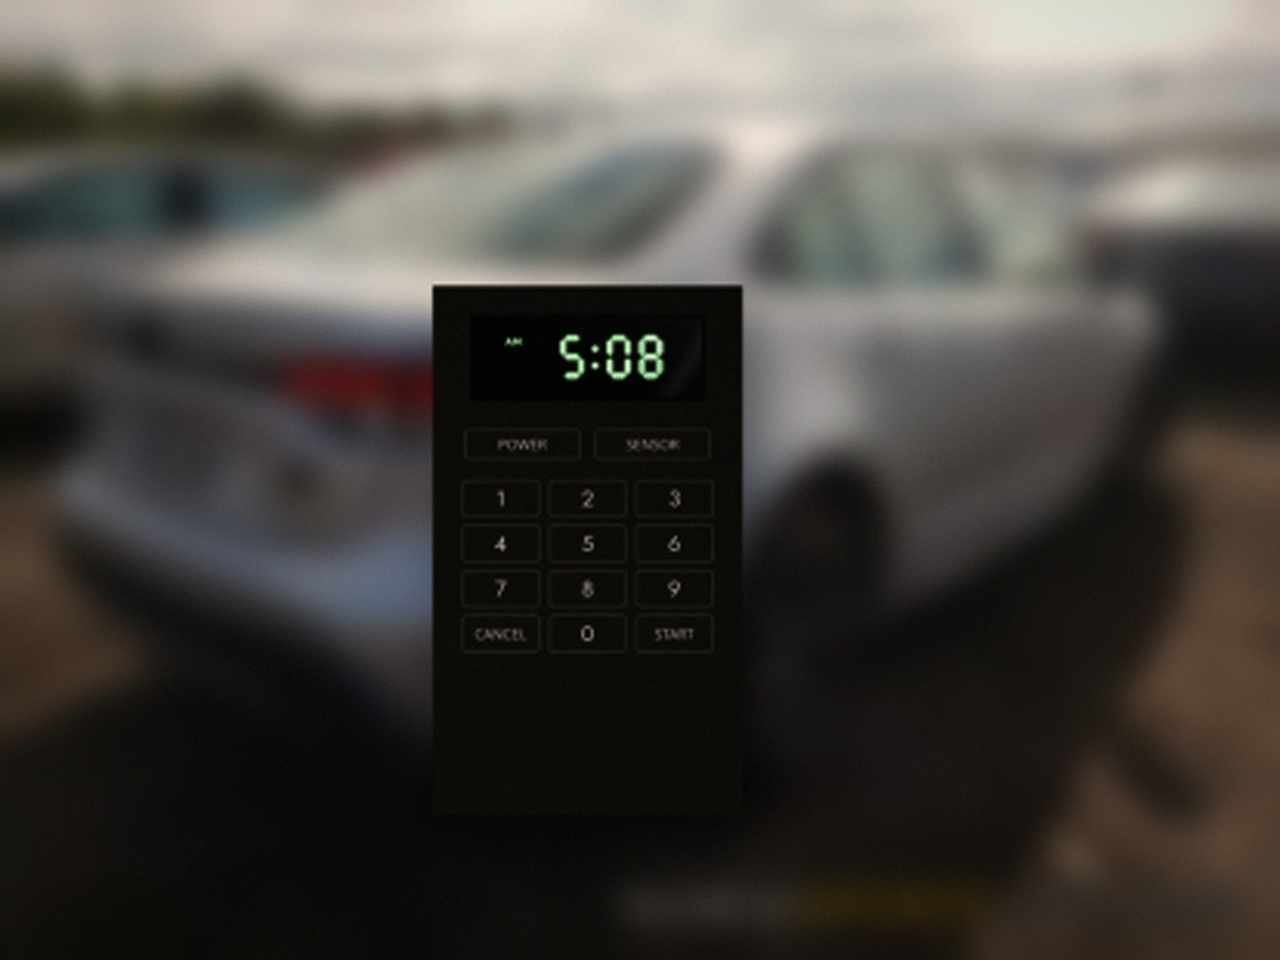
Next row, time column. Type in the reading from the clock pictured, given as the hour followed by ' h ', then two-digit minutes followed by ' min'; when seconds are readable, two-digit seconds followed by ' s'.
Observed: 5 h 08 min
